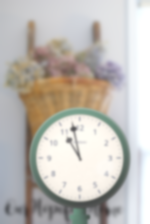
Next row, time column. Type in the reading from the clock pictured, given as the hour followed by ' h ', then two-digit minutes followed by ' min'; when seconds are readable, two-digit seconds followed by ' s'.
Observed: 10 h 58 min
